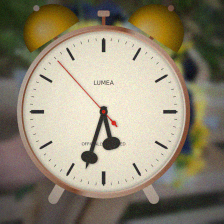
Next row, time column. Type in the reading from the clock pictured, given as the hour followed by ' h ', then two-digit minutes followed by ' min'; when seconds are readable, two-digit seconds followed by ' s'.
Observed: 5 h 32 min 53 s
